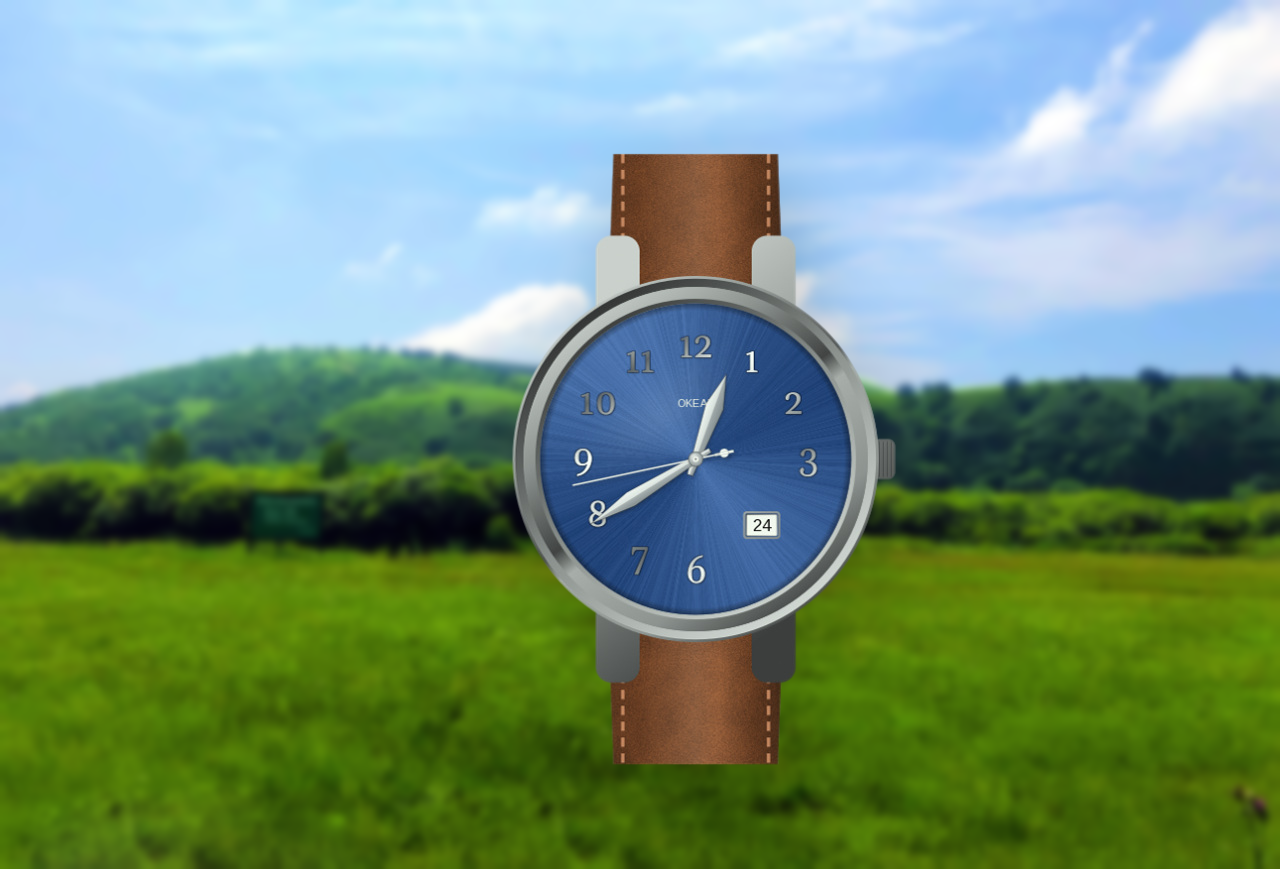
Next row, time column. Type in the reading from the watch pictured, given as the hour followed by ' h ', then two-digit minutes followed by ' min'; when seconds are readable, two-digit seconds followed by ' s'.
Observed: 12 h 39 min 43 s
